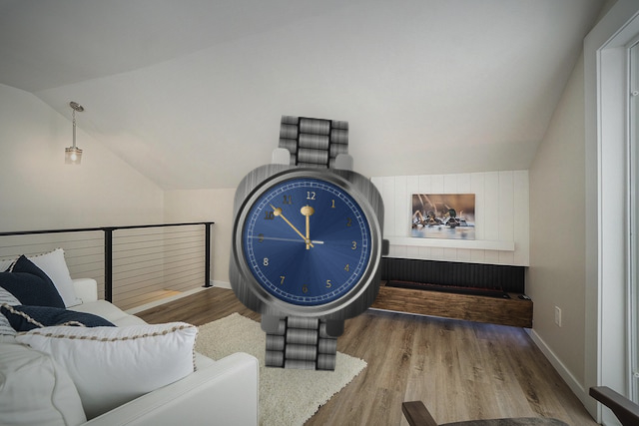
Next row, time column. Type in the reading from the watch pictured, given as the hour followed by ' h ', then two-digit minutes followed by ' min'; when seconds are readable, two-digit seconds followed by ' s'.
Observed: 11 h 51 min 45 s
